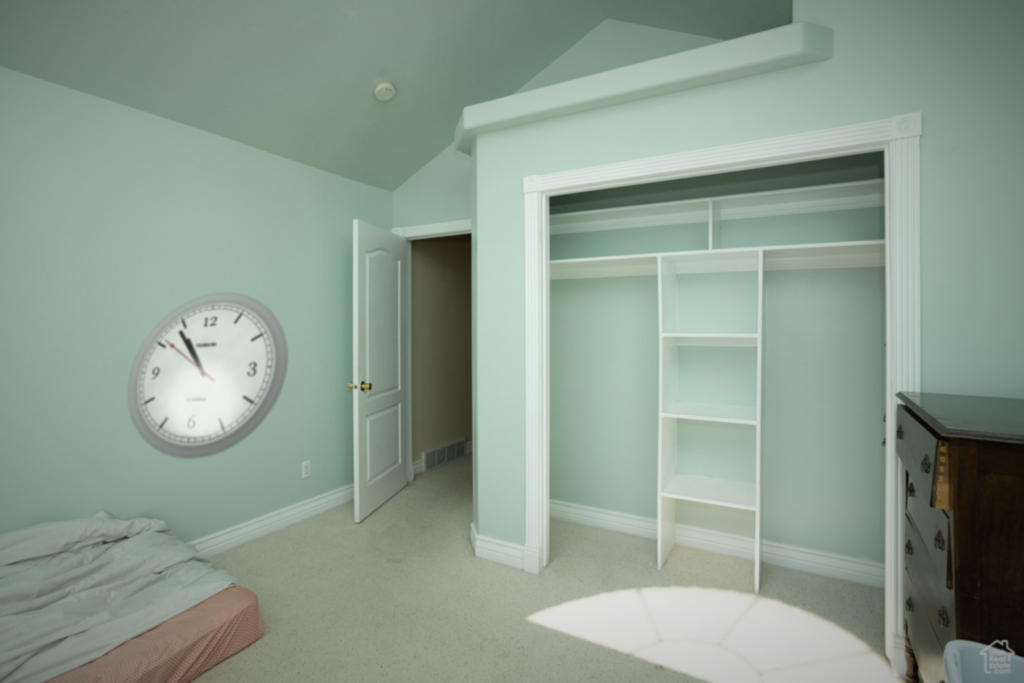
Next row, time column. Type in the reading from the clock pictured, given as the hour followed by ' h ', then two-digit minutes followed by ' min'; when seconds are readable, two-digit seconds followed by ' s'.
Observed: 10 h 53 min 51 s
